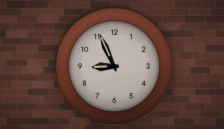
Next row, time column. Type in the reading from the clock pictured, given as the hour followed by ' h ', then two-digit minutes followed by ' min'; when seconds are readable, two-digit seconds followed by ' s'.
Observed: 8 h 56 min
